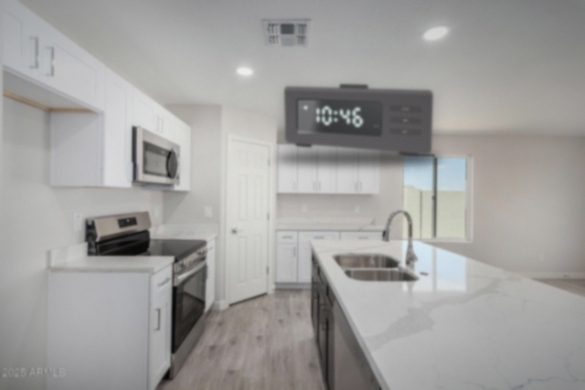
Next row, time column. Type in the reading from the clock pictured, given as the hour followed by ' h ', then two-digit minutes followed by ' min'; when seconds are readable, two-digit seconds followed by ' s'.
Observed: 10 h 46 min
